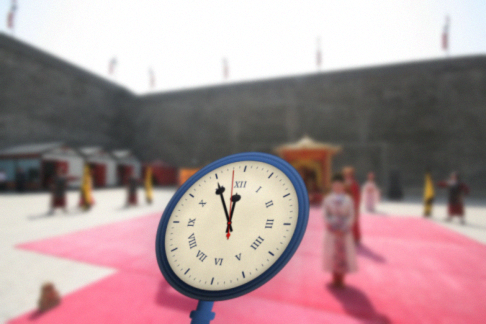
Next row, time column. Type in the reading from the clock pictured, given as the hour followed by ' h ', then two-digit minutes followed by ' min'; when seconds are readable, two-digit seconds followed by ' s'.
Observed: 11 h 54 min 58 s
